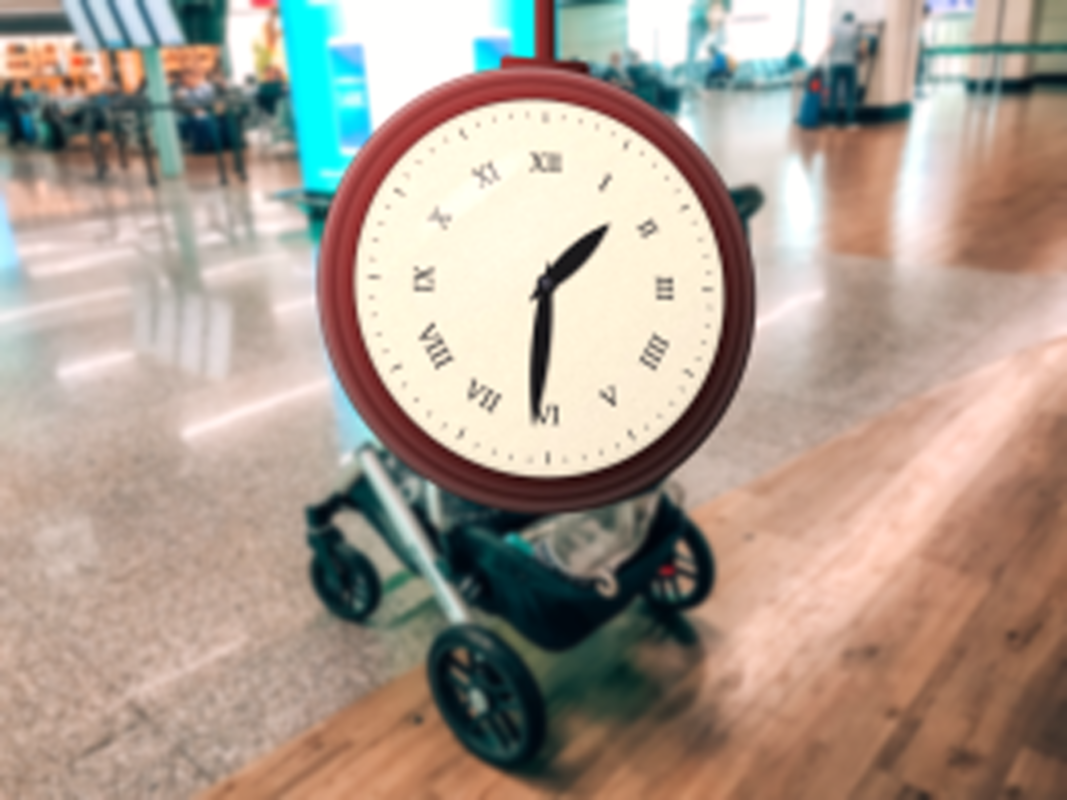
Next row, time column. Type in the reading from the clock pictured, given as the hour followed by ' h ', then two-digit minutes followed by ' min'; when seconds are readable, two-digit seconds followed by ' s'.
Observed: 1 h 31 min
